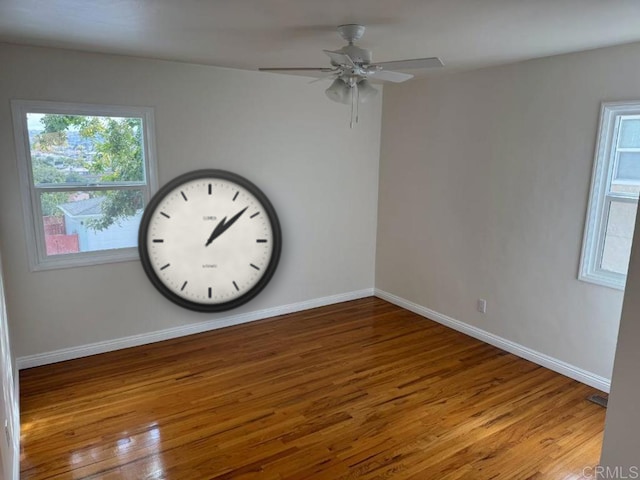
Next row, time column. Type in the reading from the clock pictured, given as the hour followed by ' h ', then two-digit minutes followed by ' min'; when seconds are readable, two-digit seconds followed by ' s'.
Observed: 1 h 08 min
